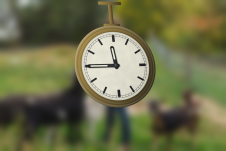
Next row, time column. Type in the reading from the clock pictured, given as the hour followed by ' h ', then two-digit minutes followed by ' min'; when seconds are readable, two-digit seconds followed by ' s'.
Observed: 11 h 45 min
